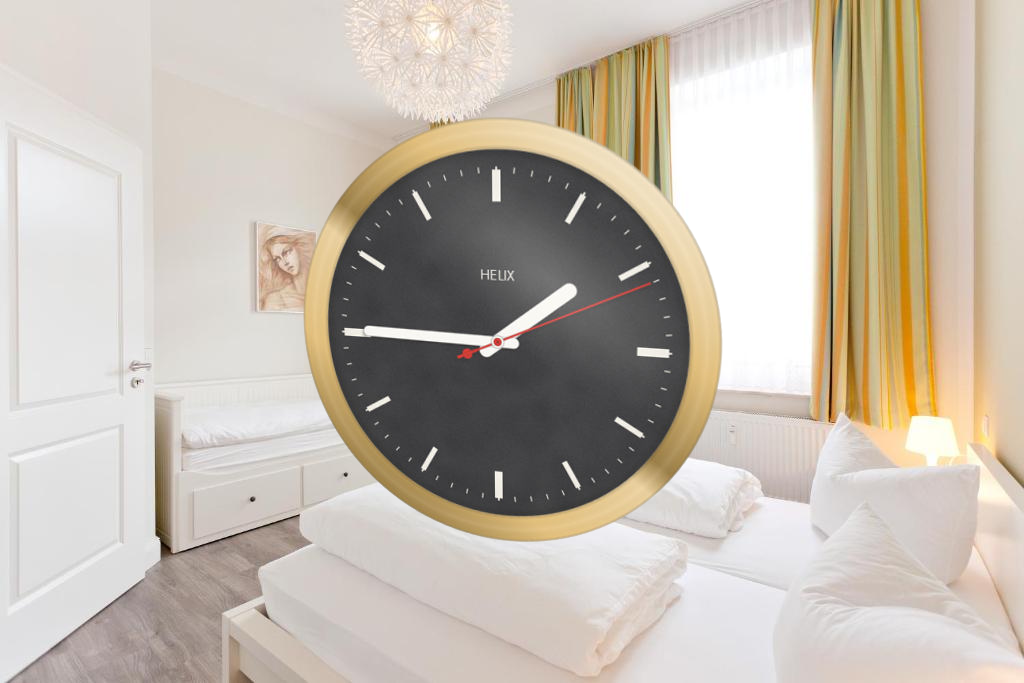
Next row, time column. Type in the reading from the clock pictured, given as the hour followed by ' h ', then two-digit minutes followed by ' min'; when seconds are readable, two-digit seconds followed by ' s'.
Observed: 1 h 45 min 11 s
